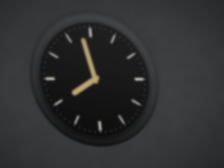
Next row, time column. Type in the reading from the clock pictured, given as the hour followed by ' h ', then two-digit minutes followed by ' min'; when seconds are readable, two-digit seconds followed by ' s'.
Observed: 7 h 58 min
